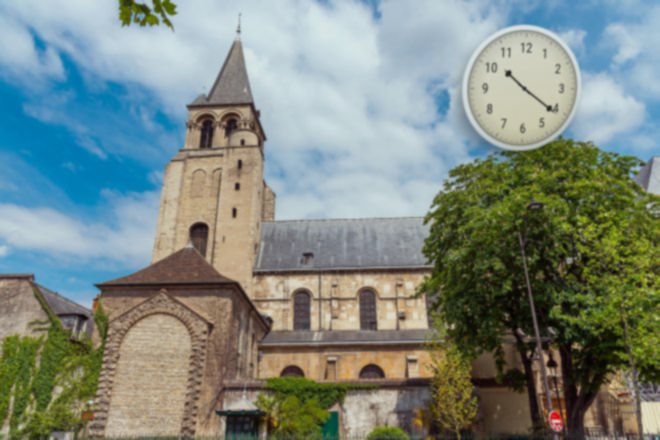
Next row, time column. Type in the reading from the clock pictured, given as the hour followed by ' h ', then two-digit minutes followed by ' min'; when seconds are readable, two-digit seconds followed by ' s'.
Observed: 10 h 21 min
